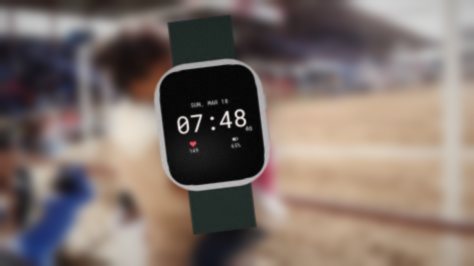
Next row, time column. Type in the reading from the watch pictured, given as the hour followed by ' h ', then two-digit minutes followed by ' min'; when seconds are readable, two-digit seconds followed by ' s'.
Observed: 7 h 48 min
